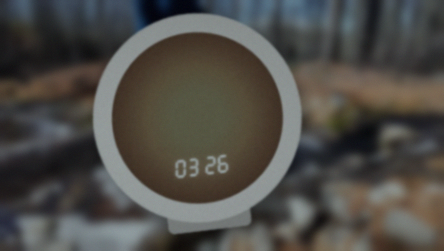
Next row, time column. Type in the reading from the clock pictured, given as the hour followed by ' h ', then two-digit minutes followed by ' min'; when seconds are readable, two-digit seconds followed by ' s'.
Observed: 3 h 26 min
